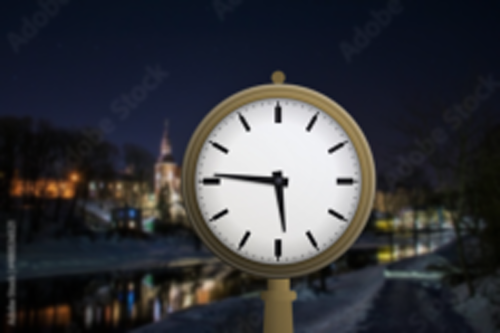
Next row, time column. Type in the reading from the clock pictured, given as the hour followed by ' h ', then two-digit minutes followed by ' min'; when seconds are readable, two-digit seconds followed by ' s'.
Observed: 5 h 46 min
